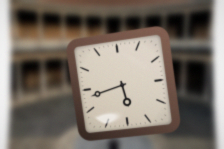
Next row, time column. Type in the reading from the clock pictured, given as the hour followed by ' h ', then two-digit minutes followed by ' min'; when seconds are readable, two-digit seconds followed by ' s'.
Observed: 5 h 43 min
